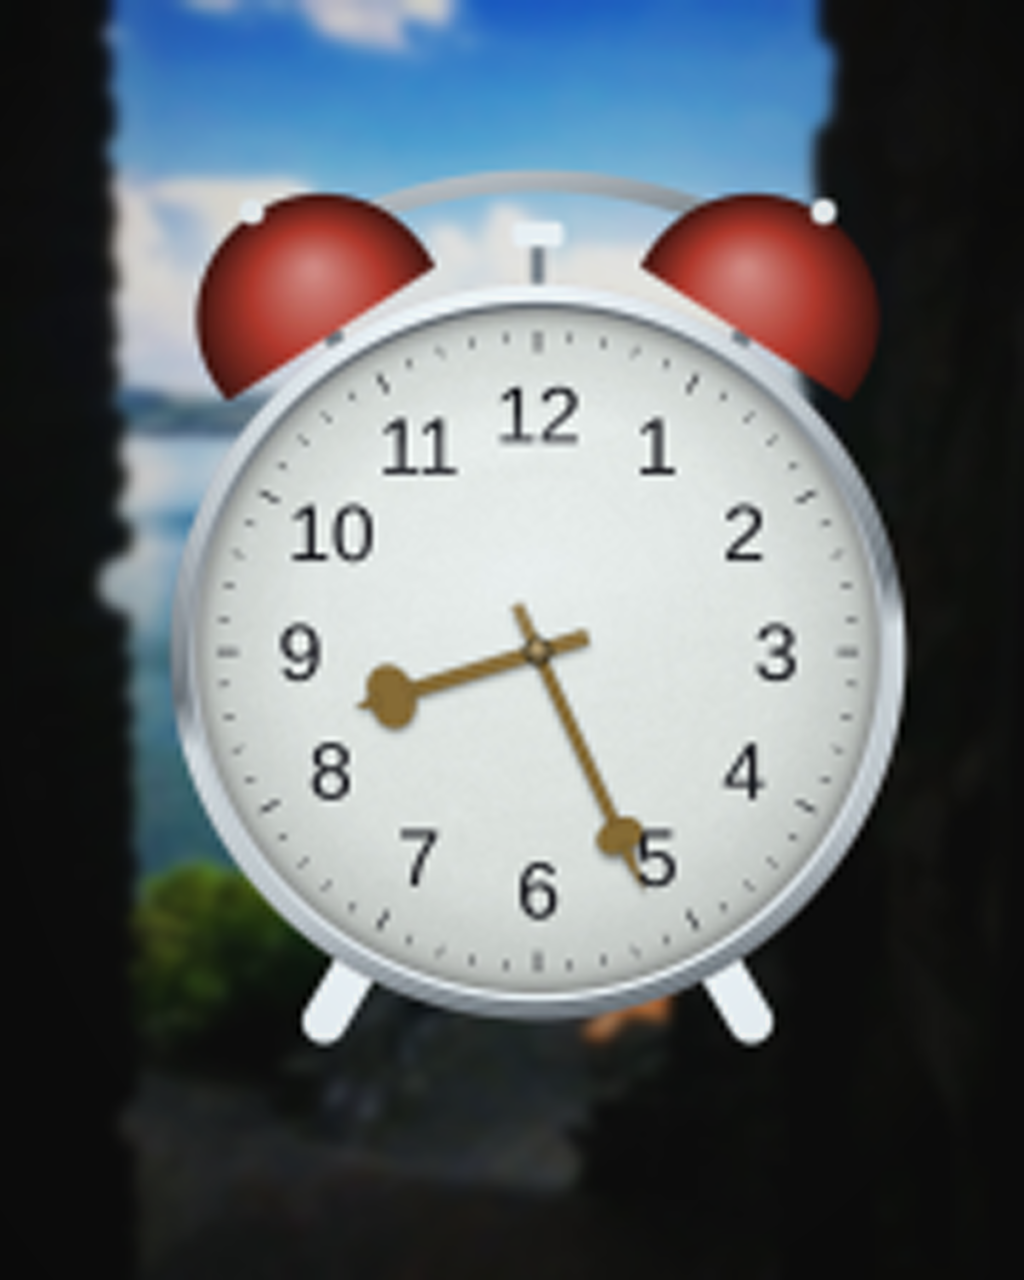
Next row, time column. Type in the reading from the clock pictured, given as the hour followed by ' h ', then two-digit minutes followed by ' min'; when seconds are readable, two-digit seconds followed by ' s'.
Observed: 8 h 26 min
